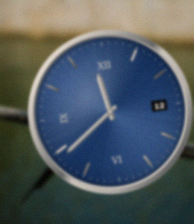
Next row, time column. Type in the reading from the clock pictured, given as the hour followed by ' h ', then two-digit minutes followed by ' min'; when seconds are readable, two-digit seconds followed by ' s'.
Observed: 11 h 39 min
